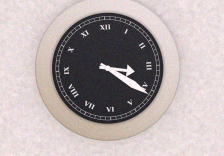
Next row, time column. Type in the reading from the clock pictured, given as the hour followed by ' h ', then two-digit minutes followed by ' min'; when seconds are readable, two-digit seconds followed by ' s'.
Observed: 3 h 21 min
